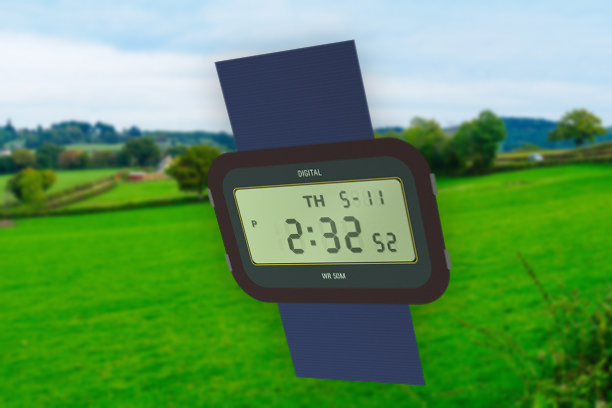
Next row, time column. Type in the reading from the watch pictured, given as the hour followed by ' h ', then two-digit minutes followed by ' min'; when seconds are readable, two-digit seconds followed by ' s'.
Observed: 2 h 32 min 52 s
